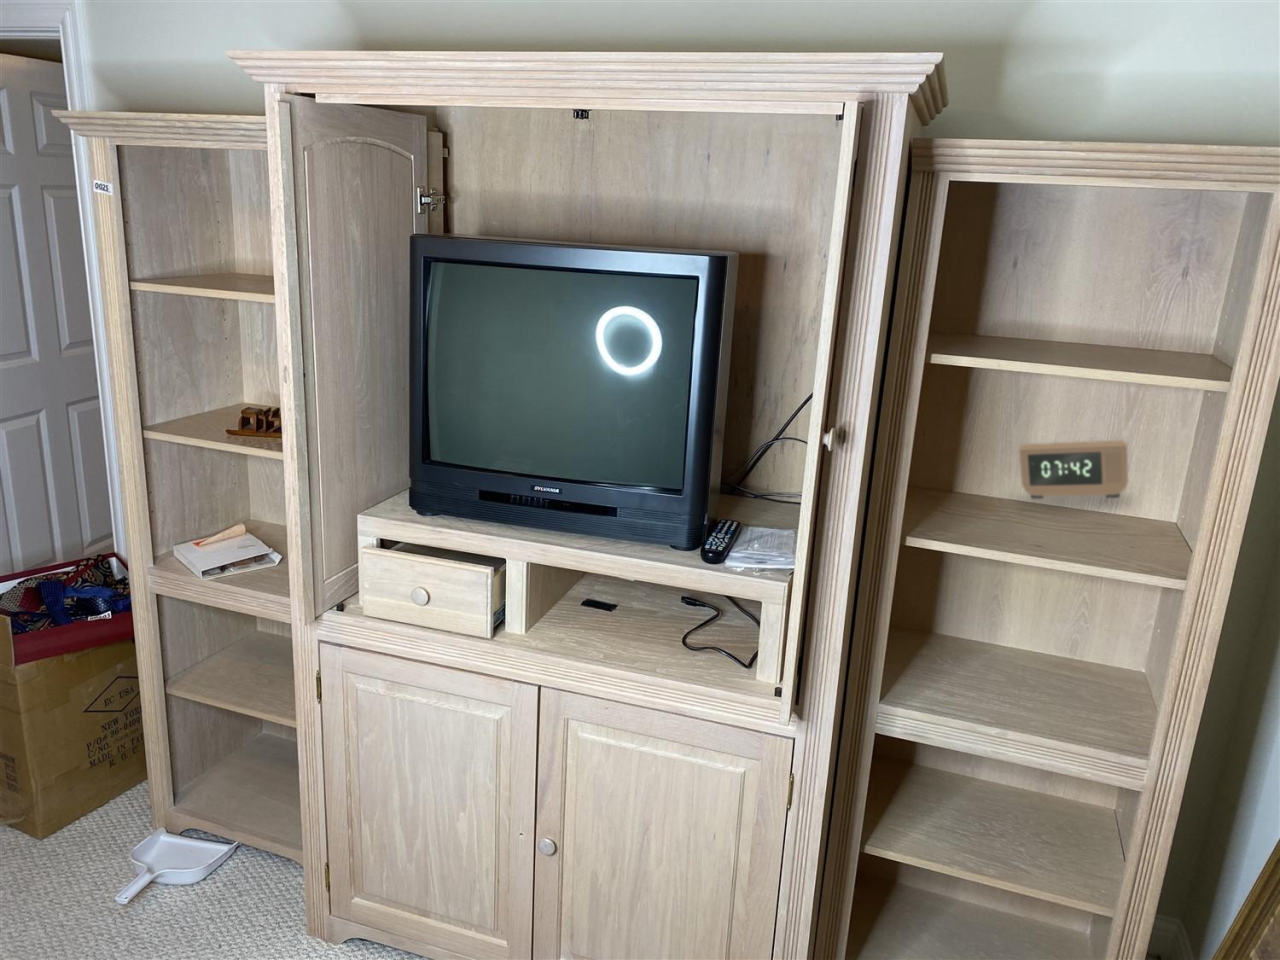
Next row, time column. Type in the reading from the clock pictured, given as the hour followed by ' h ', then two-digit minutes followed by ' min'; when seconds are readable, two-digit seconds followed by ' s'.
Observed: 7 h 42 min
